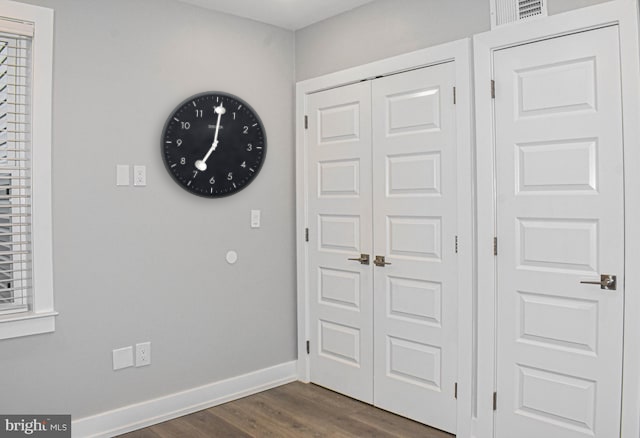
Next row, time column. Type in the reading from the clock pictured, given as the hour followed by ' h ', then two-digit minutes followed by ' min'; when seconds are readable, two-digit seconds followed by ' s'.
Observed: 7 h 01 min
